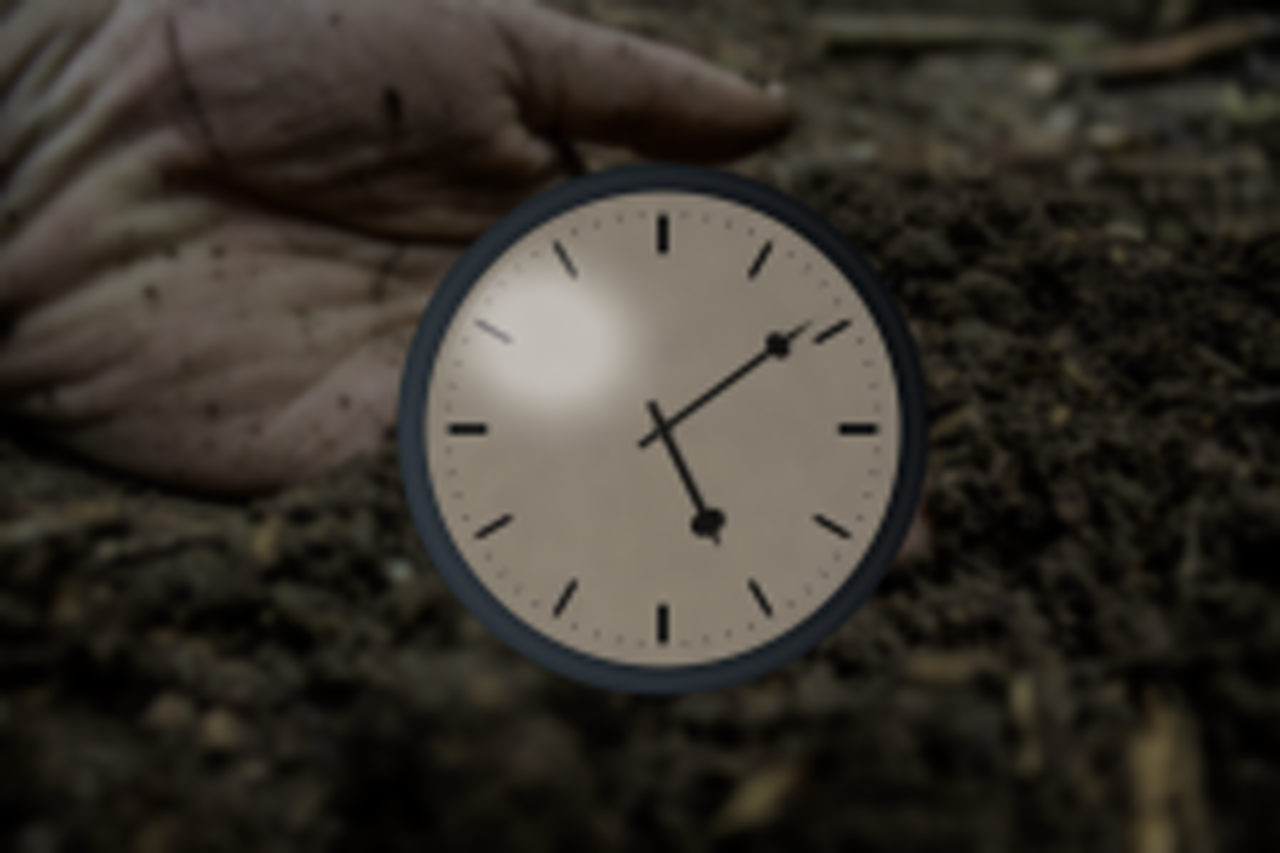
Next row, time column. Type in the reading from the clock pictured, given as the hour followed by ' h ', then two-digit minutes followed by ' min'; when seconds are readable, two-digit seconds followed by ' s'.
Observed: 5 h 09 min
